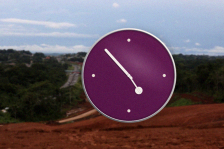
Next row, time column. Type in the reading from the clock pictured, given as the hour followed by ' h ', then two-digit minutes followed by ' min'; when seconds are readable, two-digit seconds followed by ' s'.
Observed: 4 h 53 min
